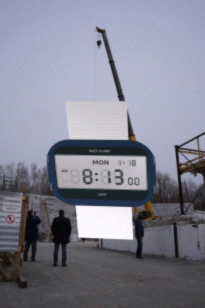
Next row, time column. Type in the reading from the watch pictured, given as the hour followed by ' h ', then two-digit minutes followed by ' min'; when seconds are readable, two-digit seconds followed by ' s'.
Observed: 8 h 13 min
